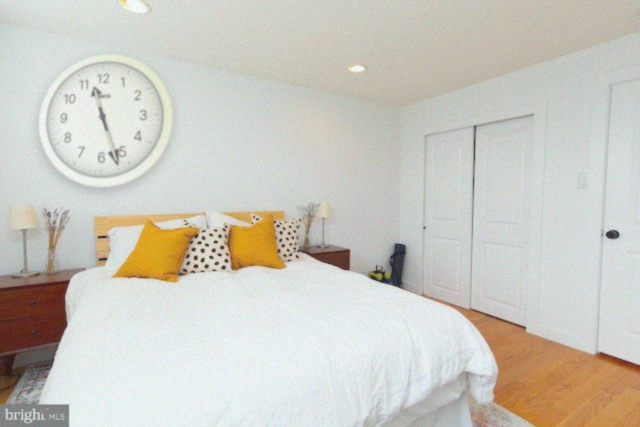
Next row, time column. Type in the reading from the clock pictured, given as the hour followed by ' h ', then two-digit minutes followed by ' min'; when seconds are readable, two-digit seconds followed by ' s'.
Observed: 11 h 27 min
